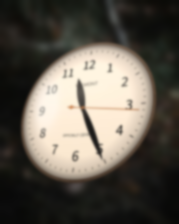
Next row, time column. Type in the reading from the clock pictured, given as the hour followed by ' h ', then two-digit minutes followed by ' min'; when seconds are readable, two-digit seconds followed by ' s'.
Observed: 11 h 25 min 16 s
